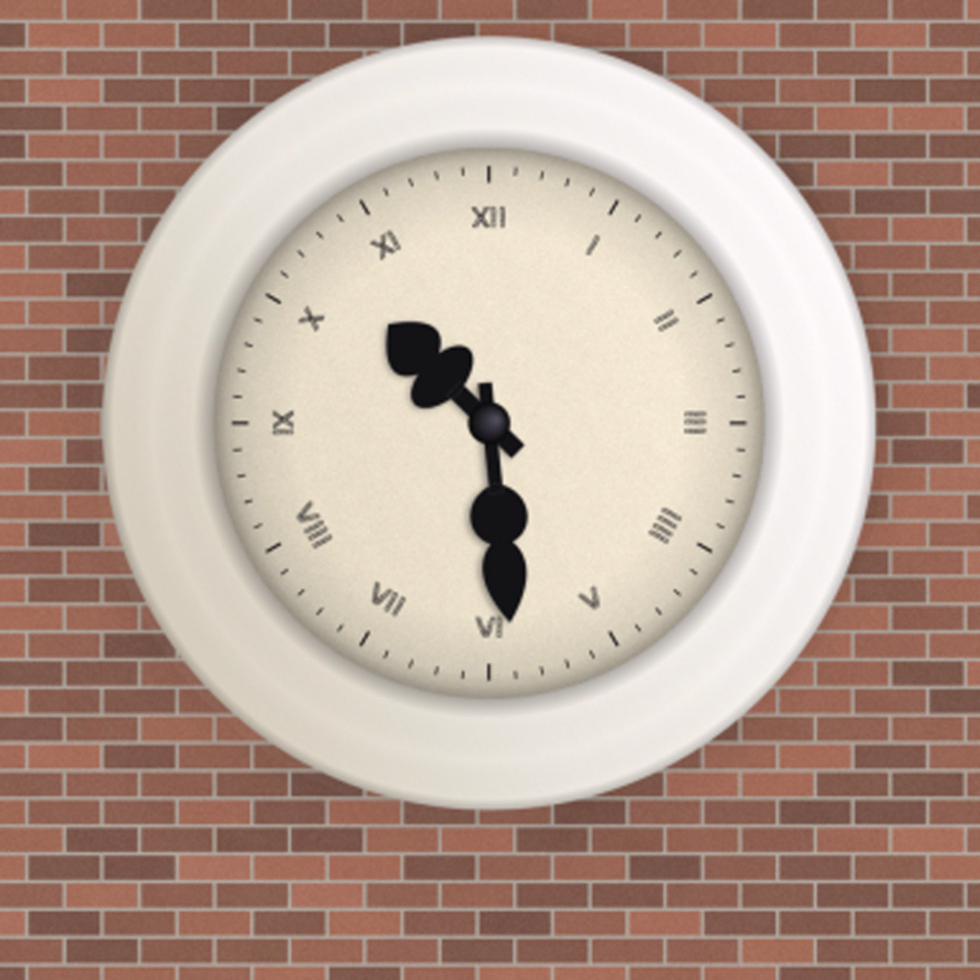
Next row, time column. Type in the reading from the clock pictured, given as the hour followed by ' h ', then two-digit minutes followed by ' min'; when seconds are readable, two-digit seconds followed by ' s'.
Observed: 10 h 29 min
